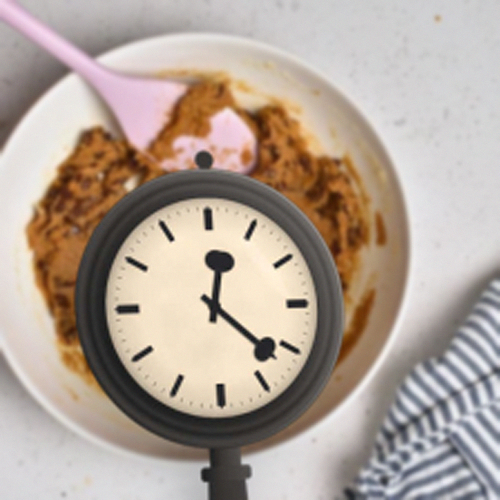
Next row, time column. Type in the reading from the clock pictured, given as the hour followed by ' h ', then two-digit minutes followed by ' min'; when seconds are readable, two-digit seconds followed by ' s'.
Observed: 12 h 22 min
